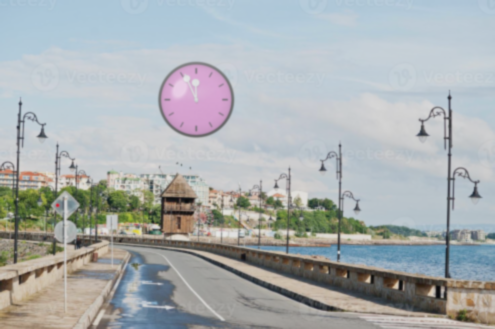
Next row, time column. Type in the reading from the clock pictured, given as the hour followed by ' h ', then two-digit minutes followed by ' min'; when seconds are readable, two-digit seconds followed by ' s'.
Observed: 11 h 56 min
